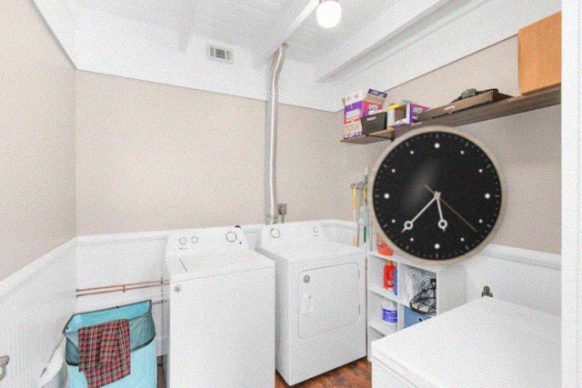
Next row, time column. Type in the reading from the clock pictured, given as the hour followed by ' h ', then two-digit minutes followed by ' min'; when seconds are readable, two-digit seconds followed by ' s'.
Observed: 5 h 37 min 22 s
